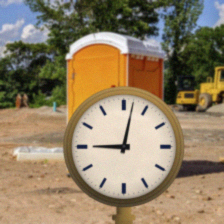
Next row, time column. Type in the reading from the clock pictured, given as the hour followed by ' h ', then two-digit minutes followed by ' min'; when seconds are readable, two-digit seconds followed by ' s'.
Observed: 9 h 02 min
